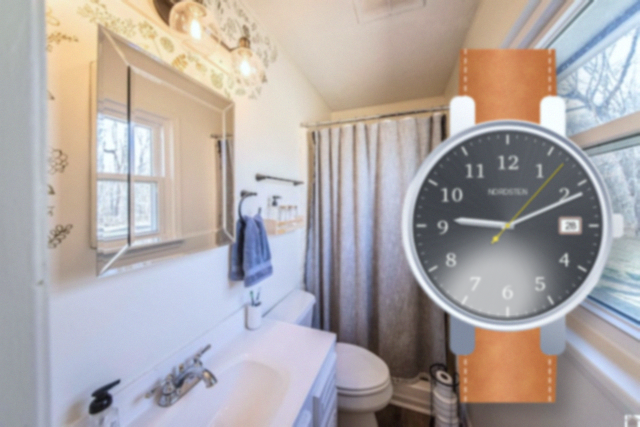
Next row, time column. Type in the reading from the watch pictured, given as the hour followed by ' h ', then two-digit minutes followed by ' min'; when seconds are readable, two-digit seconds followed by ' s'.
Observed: 9 h 11 min 07 s
